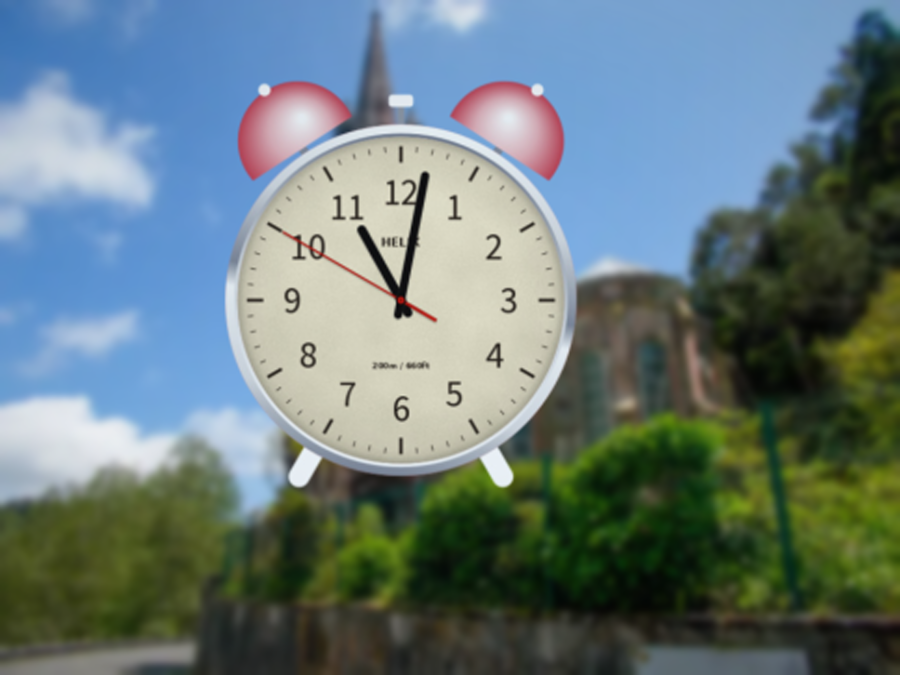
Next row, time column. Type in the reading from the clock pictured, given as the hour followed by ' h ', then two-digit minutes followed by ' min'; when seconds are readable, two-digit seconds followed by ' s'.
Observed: 11 h 01 min 50 s
